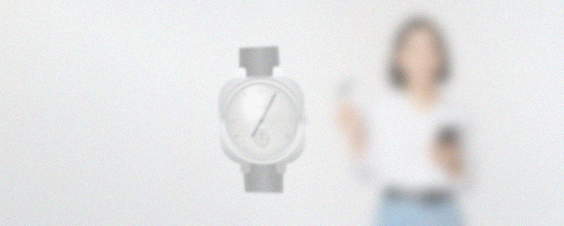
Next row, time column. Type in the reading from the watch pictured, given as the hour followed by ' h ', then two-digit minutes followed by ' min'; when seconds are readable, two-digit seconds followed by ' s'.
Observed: 7 h 05 min
